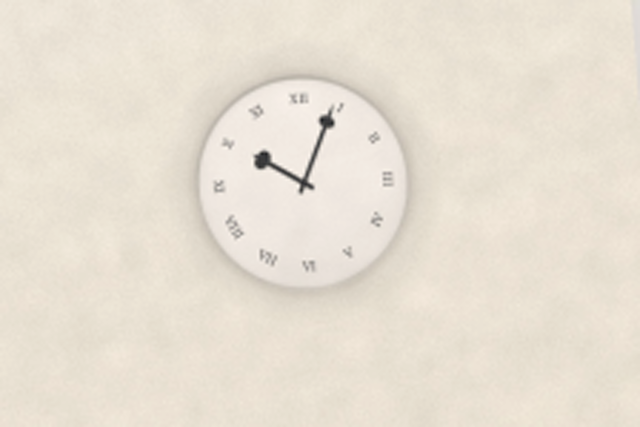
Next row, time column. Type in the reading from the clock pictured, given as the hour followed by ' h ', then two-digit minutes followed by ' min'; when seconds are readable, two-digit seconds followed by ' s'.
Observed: 10 h 04 min
